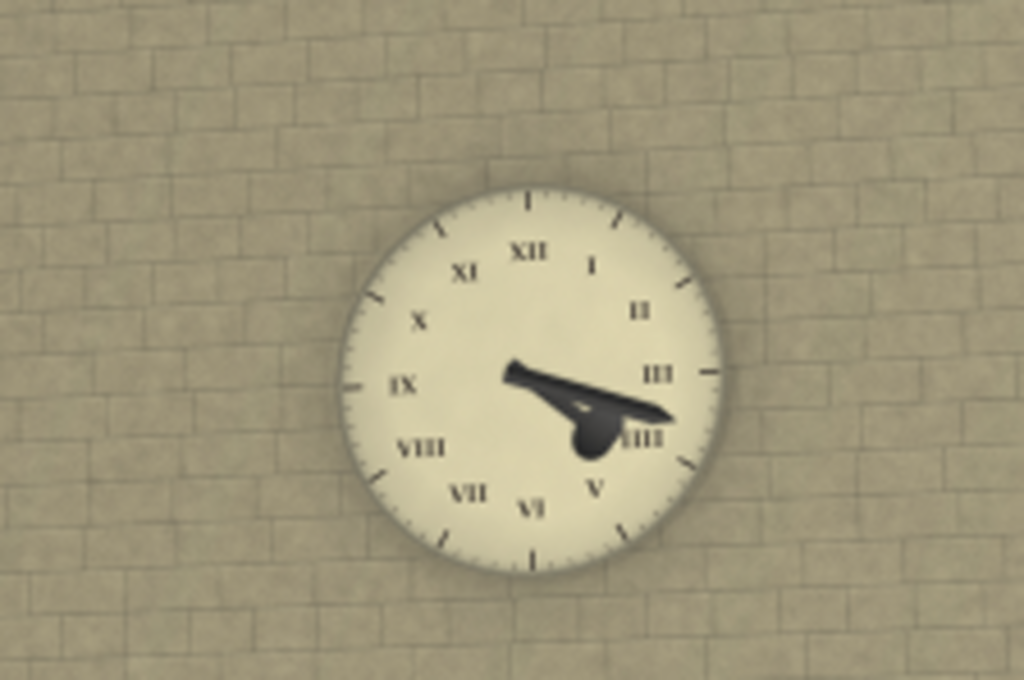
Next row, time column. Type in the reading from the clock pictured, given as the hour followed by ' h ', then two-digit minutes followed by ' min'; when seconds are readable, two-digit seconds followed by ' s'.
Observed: 4 h 18 min
